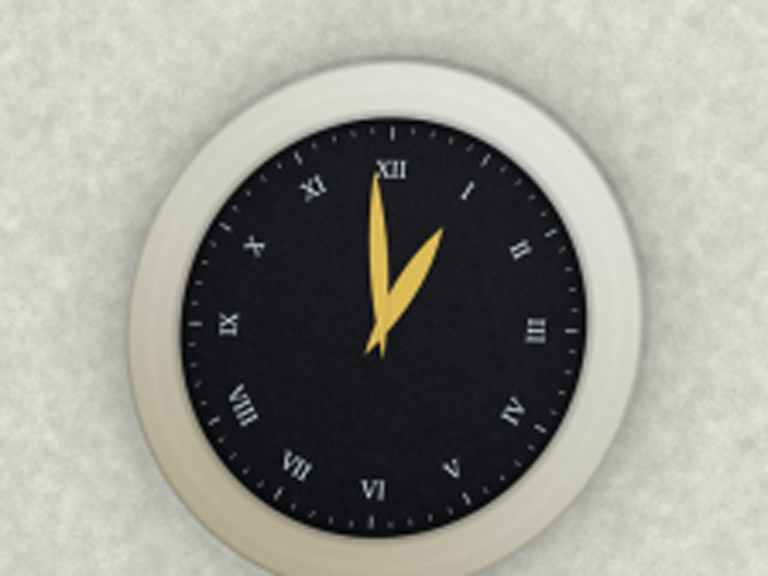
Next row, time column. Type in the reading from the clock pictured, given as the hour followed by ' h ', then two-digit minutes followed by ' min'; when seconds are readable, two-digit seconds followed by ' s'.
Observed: 12 h 59 min
